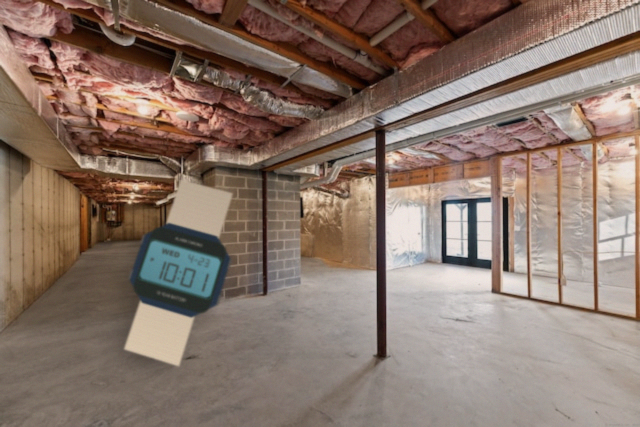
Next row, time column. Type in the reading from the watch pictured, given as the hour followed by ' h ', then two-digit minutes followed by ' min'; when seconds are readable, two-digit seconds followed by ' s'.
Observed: 10 h 01 min
